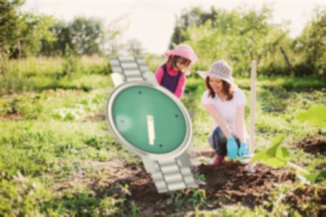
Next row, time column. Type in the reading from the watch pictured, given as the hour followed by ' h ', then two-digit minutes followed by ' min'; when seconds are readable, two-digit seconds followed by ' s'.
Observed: 6 h 33 min
